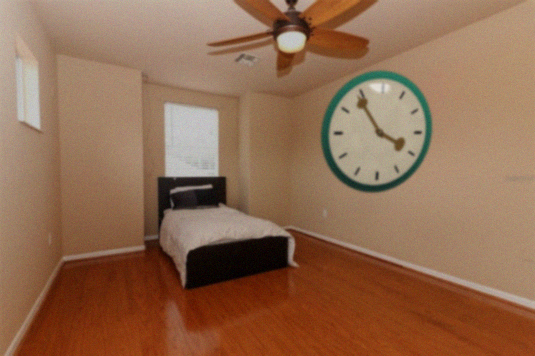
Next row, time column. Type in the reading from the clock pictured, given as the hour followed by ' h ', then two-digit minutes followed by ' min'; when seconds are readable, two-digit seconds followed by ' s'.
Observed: 3 h 54 min
